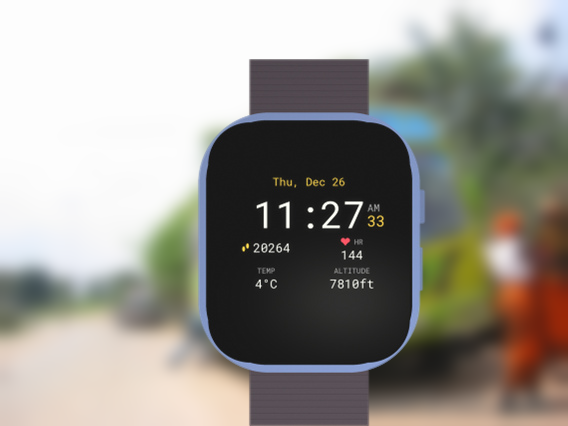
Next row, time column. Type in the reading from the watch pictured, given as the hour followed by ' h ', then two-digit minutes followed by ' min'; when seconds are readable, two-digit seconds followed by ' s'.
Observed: 11 h 27 min 33 s
